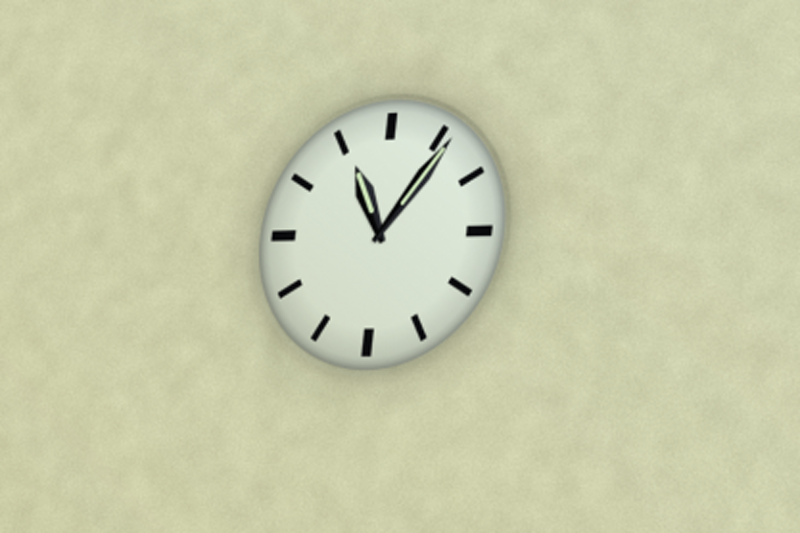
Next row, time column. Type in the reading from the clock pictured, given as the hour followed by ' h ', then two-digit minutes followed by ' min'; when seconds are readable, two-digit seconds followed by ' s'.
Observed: 11 h 06 min
